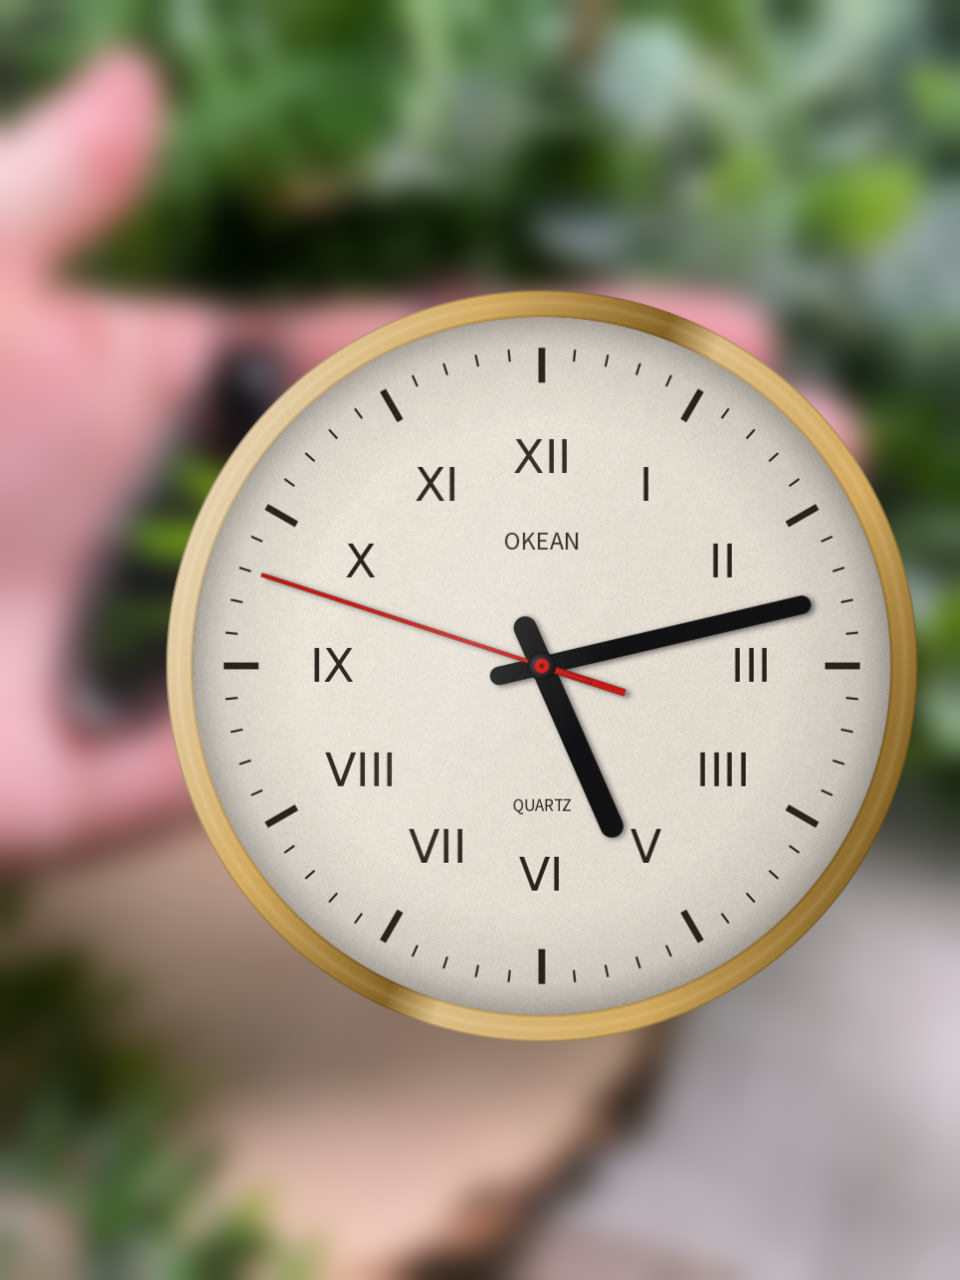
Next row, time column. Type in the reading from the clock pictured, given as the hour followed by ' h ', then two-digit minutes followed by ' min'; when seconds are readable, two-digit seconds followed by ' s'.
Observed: 5 h 12 min 48 s
